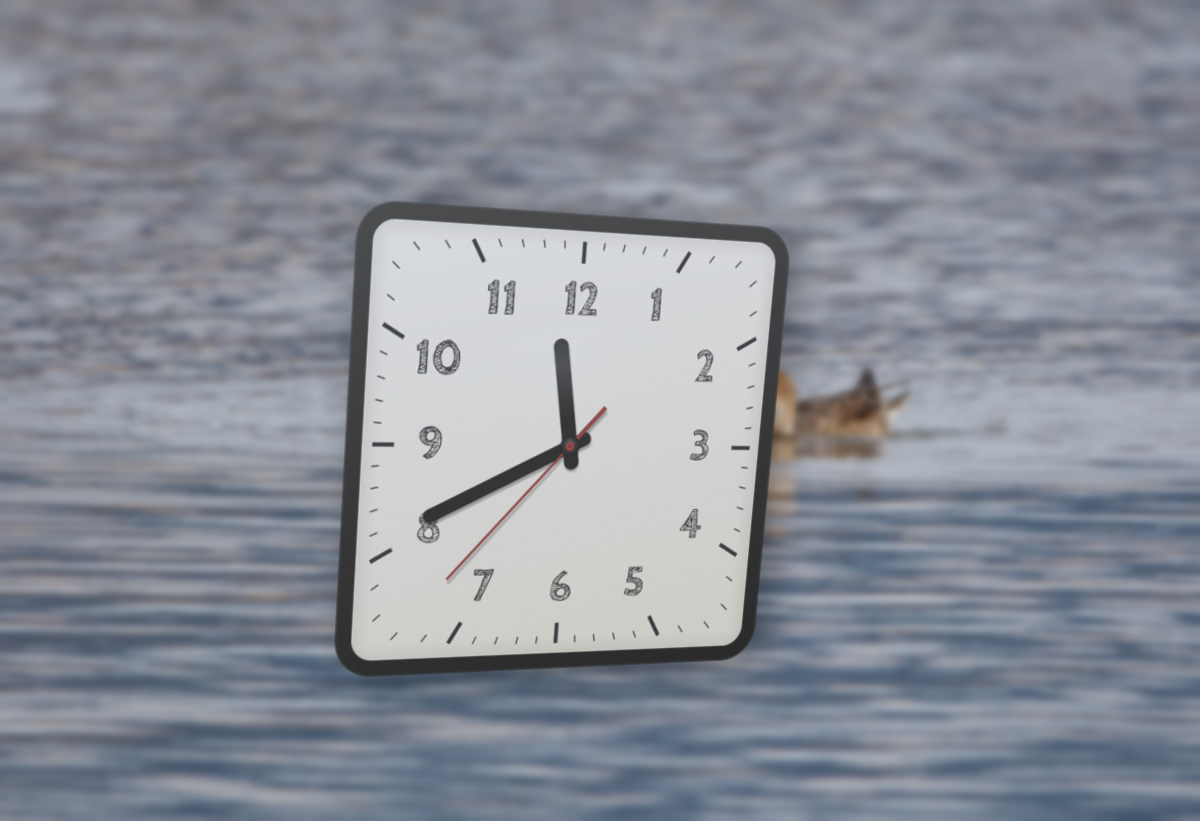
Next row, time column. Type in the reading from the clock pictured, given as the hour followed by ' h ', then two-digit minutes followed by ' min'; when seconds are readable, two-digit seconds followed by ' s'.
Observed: 11 h 40 min 37 s
